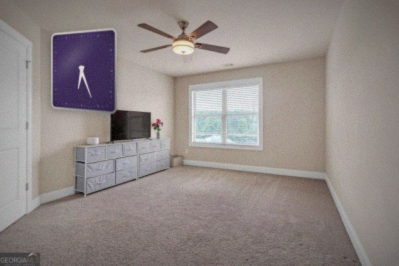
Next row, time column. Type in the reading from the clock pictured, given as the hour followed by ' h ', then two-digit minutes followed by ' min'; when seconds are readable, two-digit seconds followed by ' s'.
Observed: 6 h 26 min
